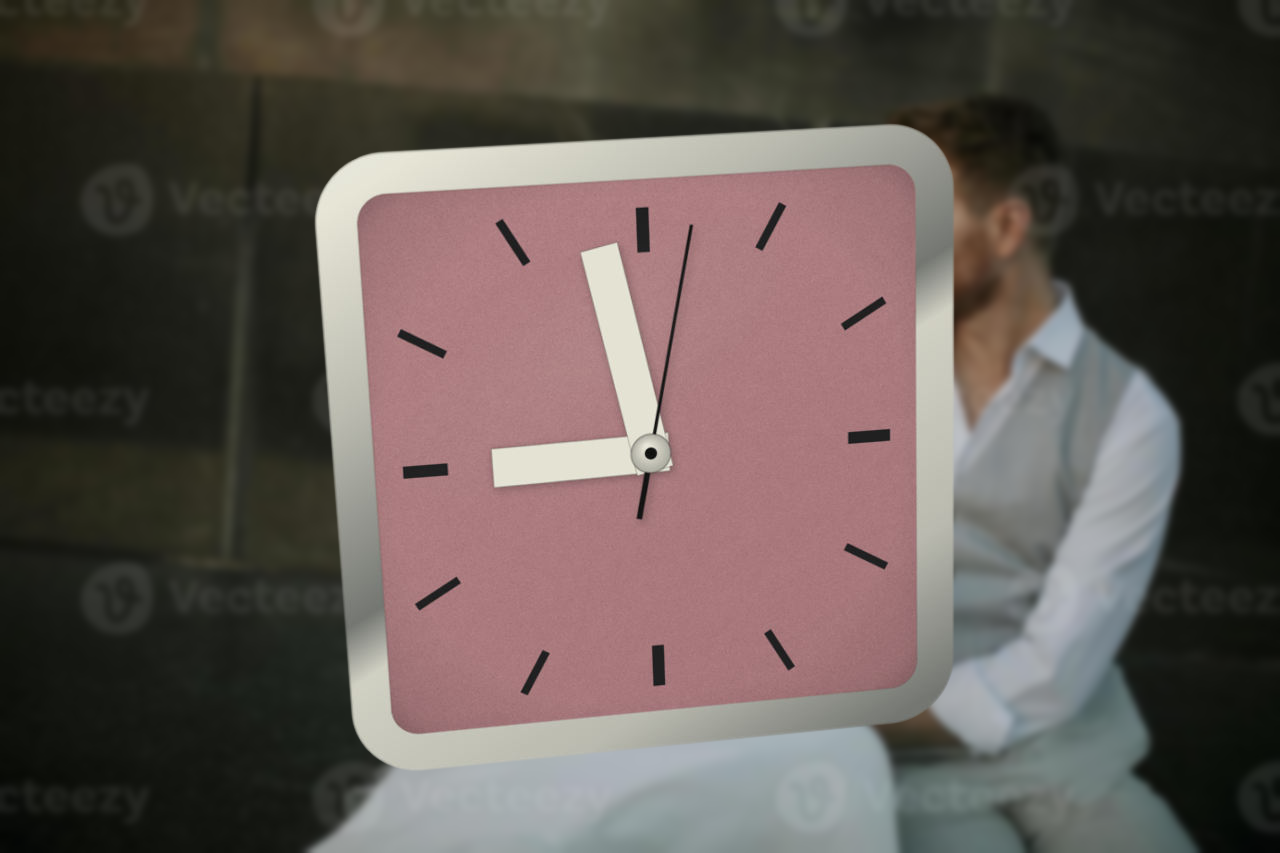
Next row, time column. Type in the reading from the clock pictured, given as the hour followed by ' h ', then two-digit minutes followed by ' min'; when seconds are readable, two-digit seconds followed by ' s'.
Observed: 8 h 58 min 02 s
